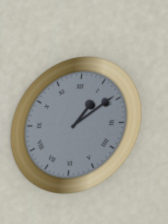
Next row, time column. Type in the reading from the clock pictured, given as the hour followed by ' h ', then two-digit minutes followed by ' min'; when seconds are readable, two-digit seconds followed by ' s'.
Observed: 1 h 09 min
